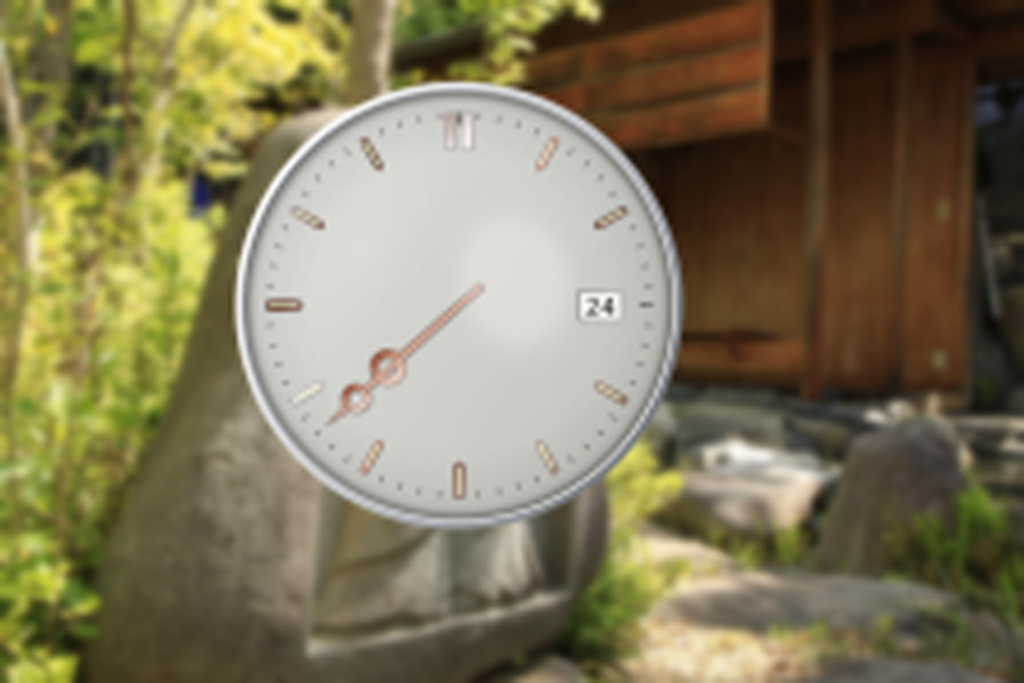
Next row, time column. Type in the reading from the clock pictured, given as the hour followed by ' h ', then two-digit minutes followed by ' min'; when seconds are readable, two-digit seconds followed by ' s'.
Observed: 7 h 38 min
